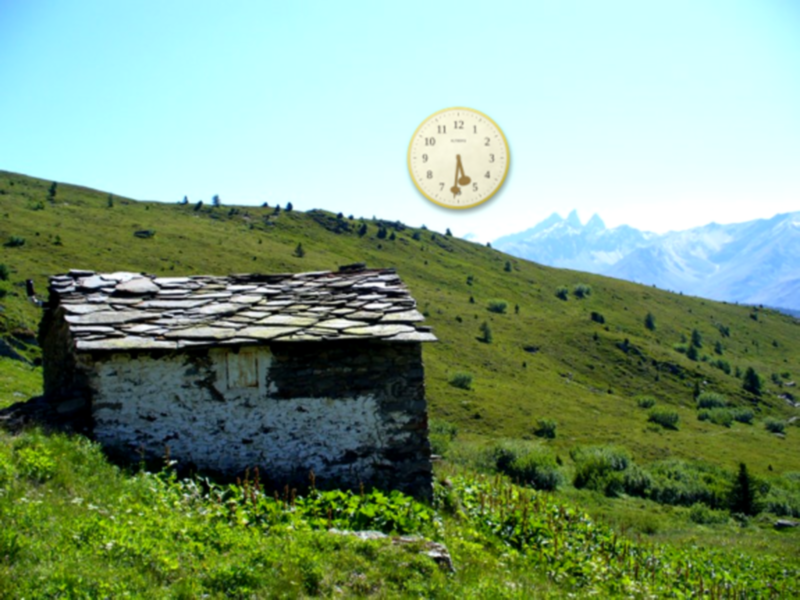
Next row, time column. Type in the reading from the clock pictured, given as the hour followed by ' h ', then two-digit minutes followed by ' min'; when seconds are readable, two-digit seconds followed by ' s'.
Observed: 5 h 31 min
